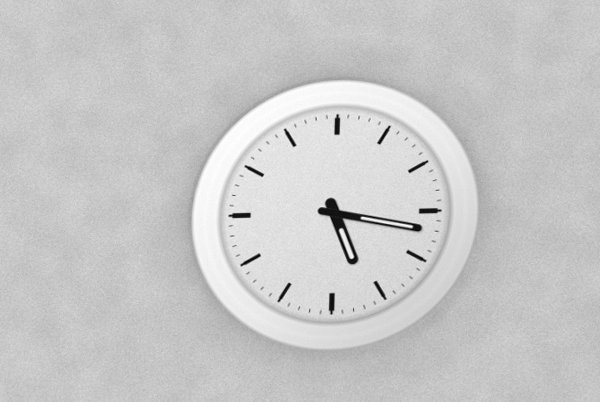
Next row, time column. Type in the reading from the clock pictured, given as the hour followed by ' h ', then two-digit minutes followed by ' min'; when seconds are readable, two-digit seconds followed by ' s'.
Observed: 5 h 17 min
